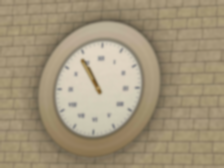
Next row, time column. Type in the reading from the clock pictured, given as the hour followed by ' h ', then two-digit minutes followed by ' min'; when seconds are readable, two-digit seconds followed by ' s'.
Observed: 10 h 54 min
